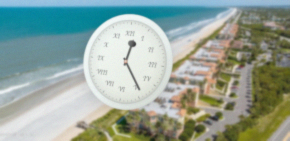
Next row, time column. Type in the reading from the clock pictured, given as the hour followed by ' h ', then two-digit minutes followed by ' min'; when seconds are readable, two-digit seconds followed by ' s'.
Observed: 12 h 24 min
